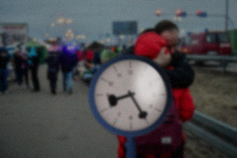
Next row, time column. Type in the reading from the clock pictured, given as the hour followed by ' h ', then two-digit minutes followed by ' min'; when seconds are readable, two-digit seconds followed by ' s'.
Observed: 8 h 25 min
